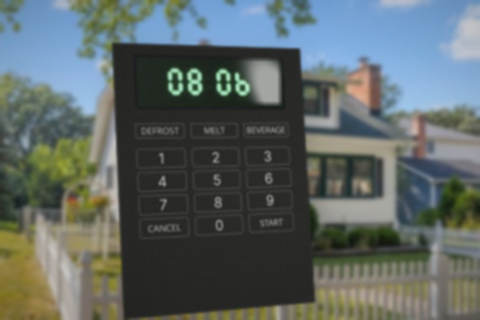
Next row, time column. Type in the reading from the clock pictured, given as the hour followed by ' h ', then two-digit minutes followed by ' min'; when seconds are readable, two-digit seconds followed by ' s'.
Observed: 8 h 06 min
